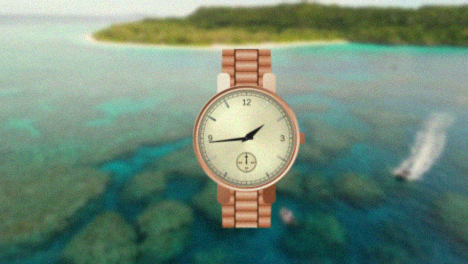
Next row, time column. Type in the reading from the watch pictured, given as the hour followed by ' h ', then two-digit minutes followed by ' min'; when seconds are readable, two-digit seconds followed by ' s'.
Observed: 1 h 44 min
